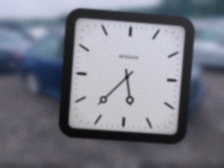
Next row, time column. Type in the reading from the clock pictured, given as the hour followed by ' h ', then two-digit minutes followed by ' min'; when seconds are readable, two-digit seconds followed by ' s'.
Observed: 5 h 37 min
